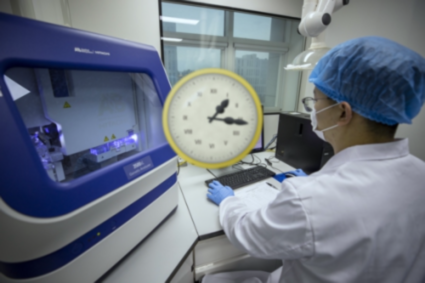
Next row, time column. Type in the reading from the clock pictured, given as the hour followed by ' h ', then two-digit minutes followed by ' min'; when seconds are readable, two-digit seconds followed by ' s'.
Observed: 1 h 16 min
